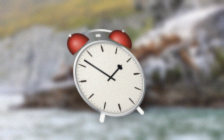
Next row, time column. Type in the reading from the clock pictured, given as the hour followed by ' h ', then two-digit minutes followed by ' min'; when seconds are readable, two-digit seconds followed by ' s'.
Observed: 1 h 52 min
